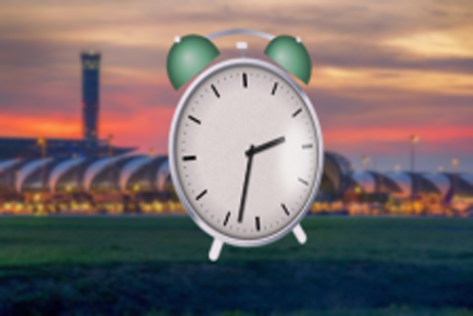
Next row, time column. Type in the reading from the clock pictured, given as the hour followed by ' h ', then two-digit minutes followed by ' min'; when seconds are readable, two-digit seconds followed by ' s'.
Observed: 2 h 33 min
